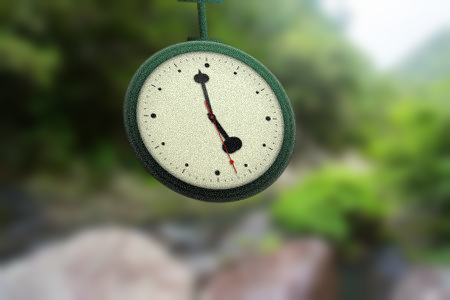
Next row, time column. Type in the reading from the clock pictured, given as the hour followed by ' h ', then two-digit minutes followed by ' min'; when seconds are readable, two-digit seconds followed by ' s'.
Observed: 4 h 58 min 27 s
